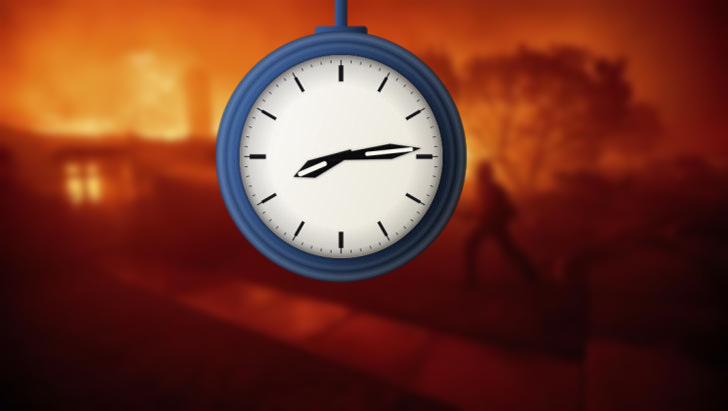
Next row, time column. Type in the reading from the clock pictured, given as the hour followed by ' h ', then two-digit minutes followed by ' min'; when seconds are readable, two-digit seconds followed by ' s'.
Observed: 8 h 14 min
